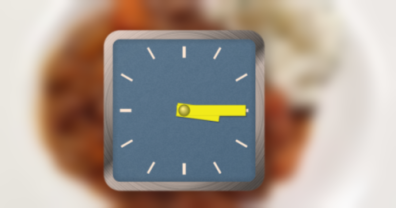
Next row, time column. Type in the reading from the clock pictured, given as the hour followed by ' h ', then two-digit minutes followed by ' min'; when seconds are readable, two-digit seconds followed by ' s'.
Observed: 3 h 15 min
